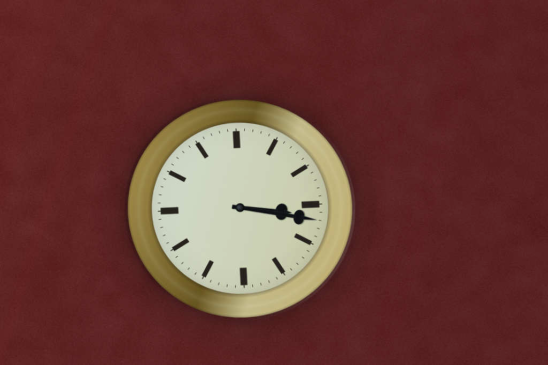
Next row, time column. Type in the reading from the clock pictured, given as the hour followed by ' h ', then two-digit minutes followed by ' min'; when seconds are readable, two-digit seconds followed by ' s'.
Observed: 3 h 17 min
